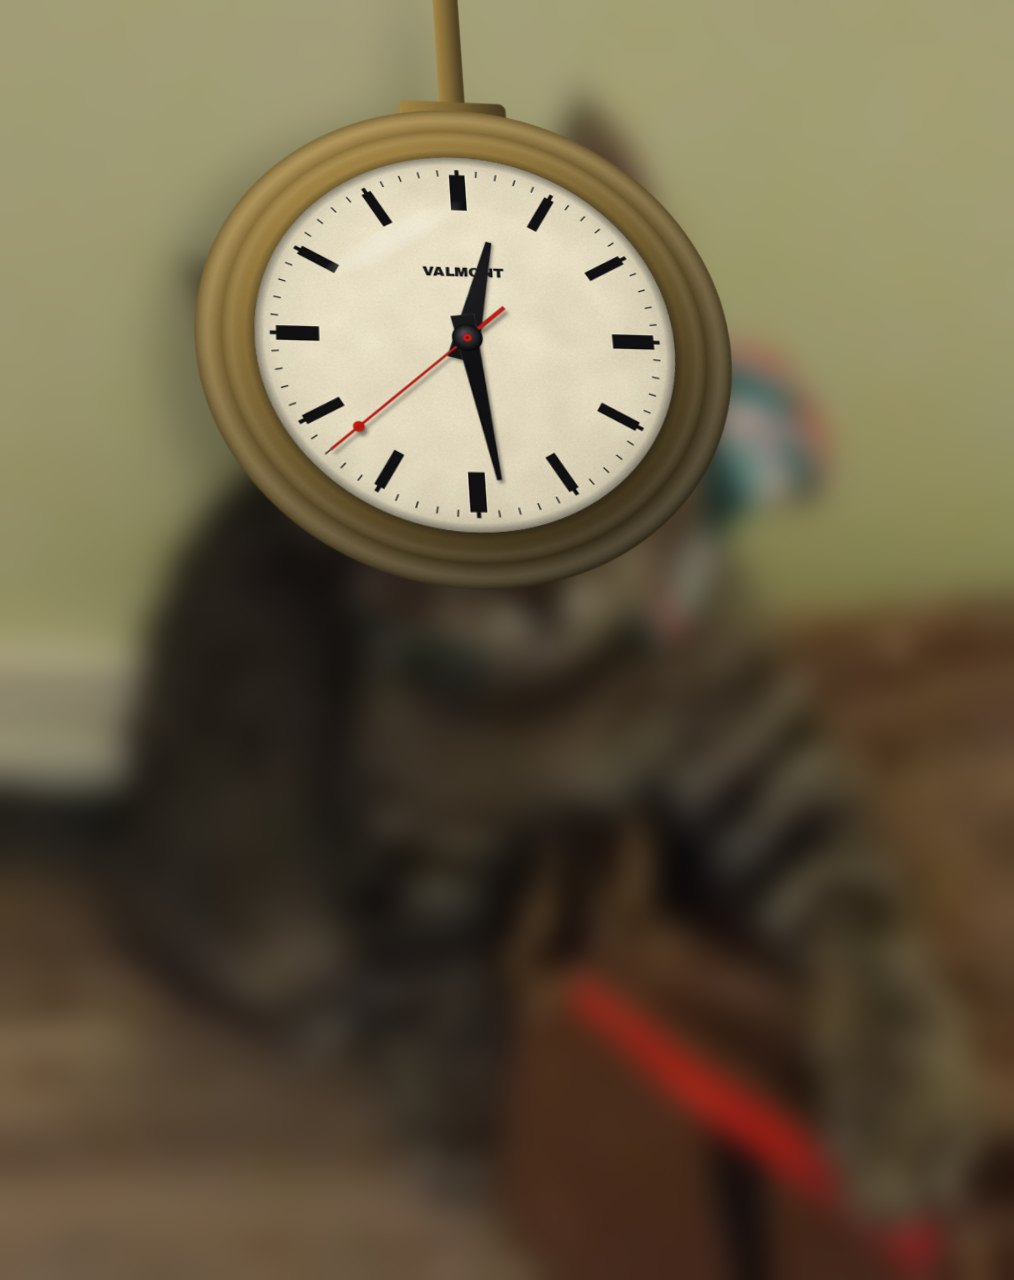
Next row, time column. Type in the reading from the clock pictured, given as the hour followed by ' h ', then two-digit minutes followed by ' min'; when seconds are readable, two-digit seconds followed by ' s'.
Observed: 12 h 28 min 38 s
